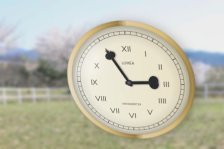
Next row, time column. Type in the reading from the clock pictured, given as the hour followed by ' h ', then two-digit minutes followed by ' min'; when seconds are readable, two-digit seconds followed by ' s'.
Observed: 2 h 55 min
